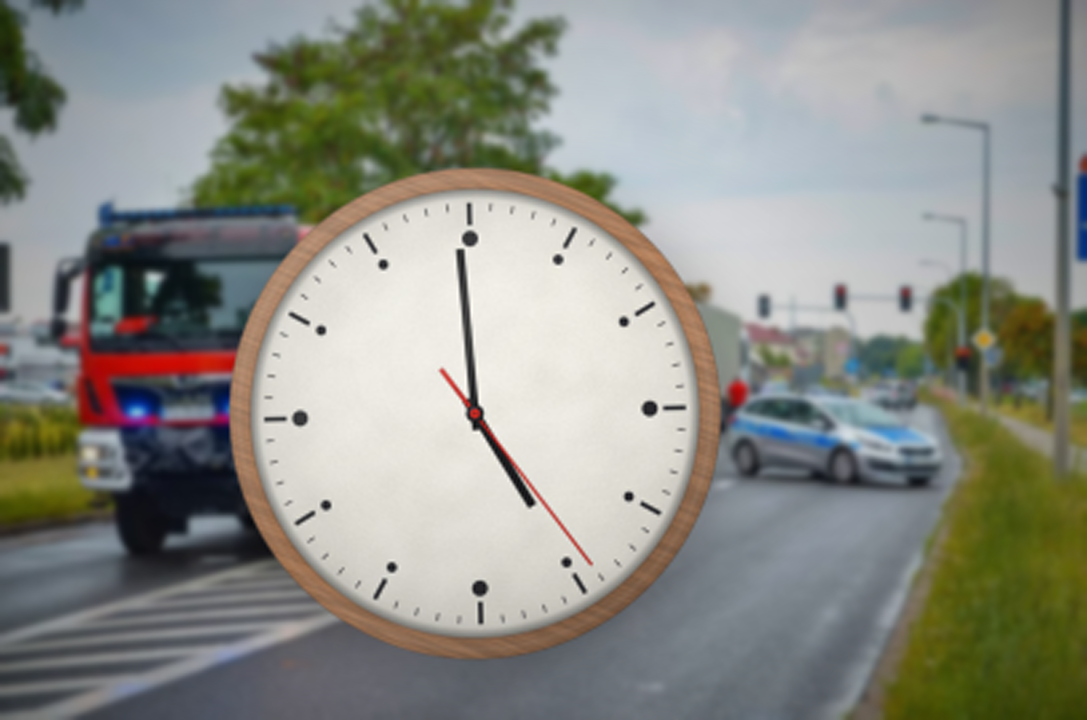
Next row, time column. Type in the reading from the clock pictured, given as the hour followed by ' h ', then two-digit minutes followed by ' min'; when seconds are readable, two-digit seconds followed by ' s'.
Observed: 4 h 59 min 24 s
